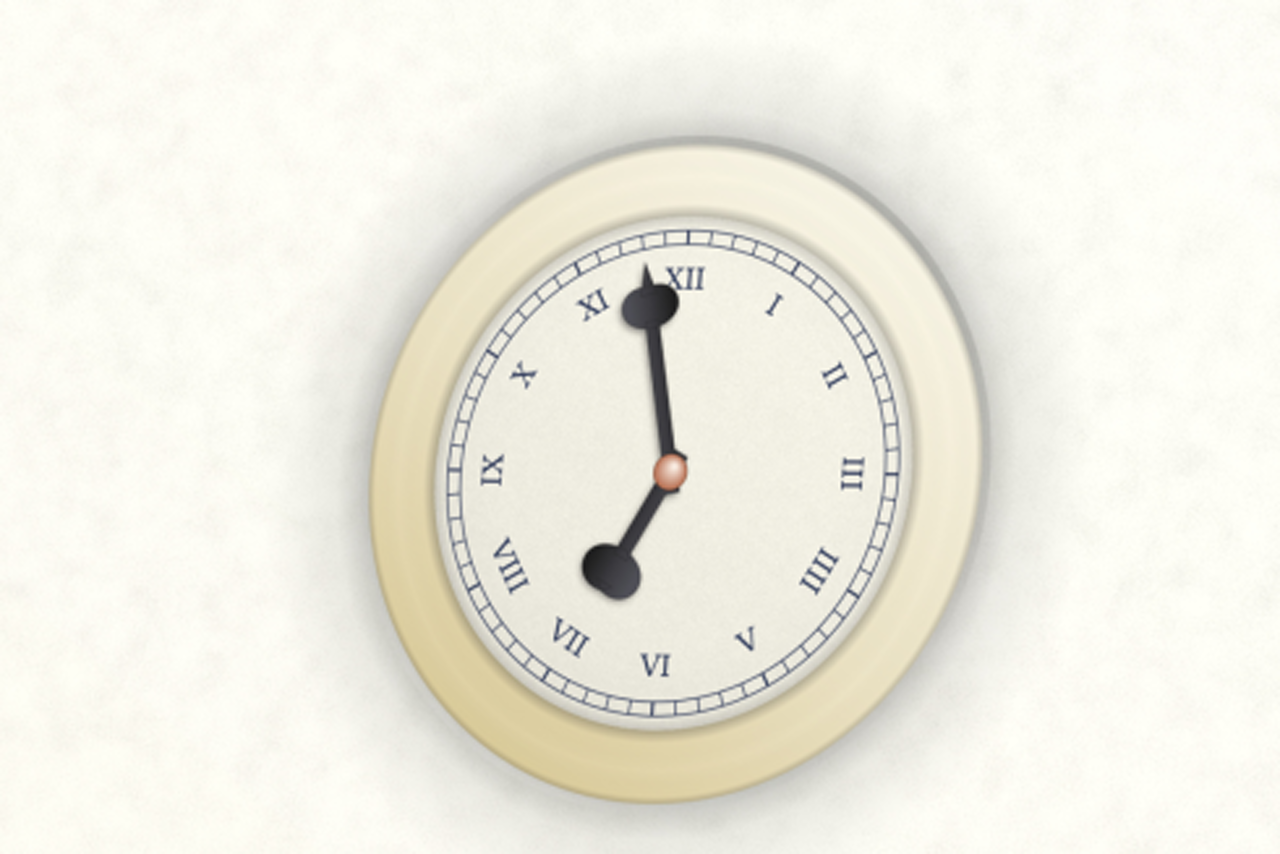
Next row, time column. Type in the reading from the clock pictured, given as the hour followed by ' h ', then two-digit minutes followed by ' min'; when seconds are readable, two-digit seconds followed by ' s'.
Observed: 6 h 58 min
